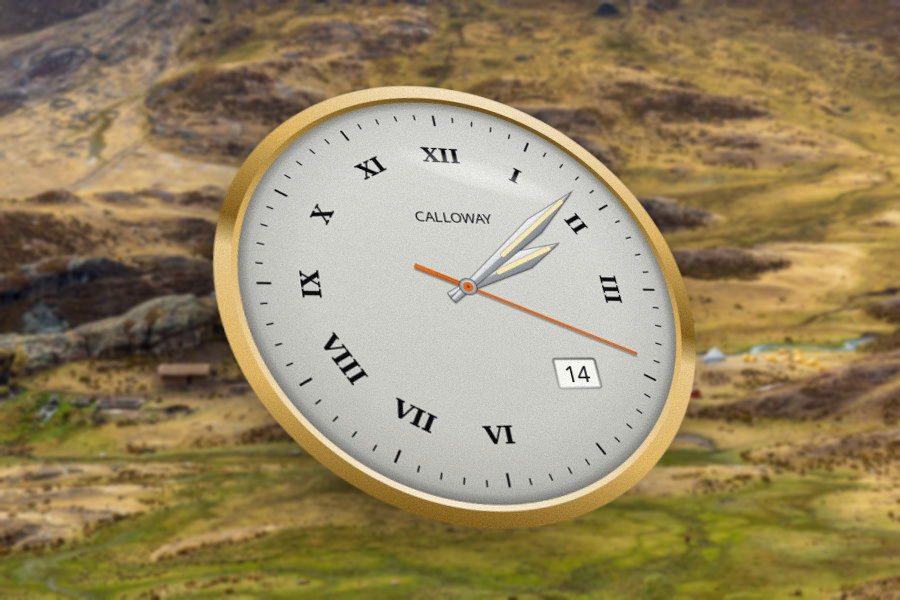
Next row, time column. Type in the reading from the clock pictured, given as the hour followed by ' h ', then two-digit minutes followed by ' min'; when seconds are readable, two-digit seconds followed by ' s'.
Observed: 2 h 08 min 19 s
